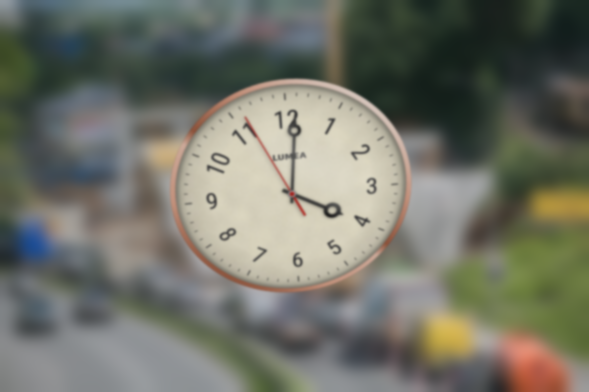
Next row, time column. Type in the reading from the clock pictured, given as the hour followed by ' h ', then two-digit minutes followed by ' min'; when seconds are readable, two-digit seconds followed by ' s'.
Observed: 4 h 00 min 56 s
